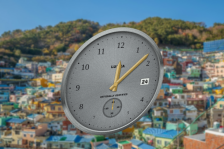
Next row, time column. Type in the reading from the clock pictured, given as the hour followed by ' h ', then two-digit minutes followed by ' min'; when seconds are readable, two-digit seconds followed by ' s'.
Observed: 12 h 08 min
